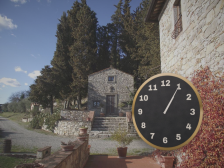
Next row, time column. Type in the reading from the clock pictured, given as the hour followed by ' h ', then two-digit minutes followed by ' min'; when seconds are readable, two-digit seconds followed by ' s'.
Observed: 1 h 05 min
